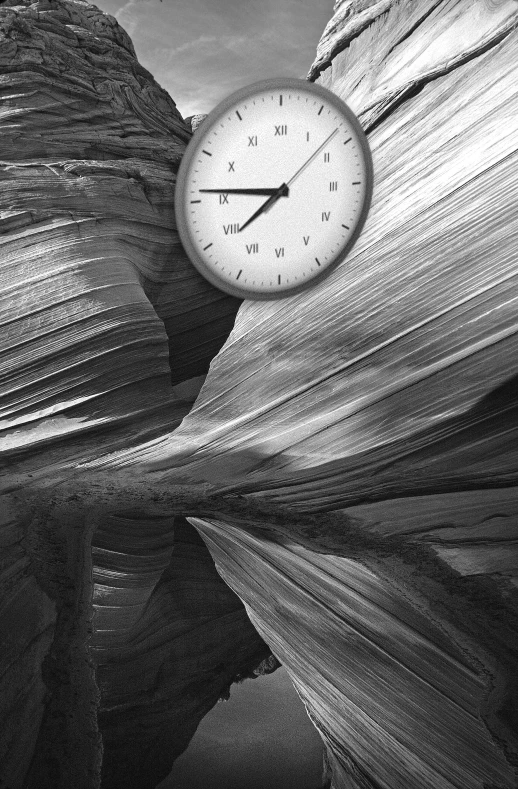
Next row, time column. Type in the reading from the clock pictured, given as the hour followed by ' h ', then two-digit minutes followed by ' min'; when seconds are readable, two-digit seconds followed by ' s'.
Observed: 7 h 46 min 08 s
